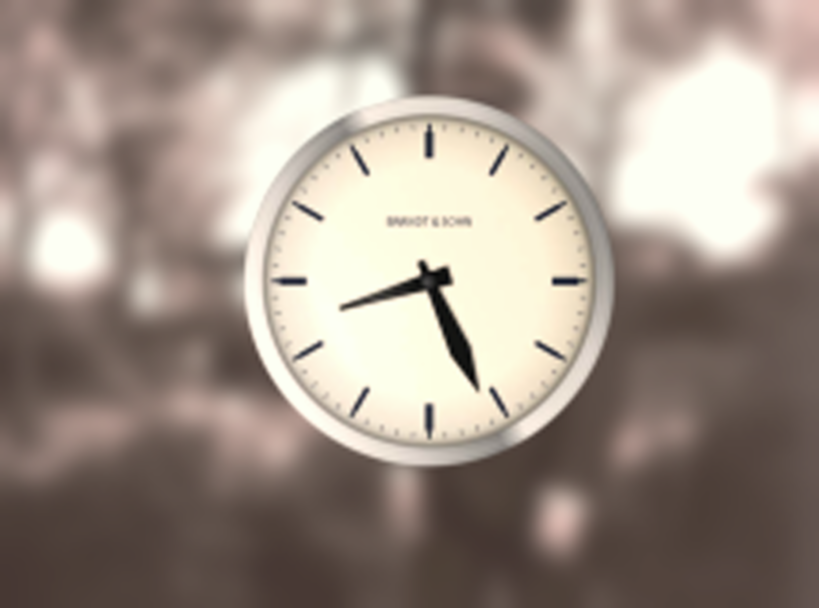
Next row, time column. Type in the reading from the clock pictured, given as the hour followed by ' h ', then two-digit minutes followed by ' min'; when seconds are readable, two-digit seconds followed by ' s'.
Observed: 8 h 26 min
